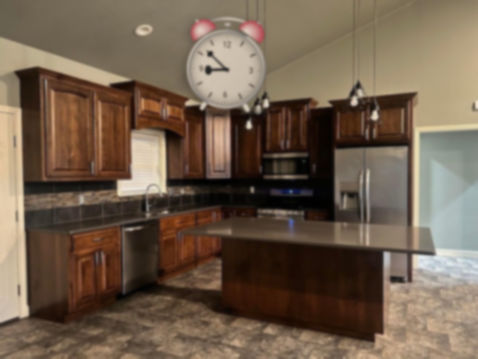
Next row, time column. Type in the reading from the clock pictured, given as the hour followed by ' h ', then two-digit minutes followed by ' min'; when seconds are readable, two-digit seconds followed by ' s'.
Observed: 8 h 52 min
